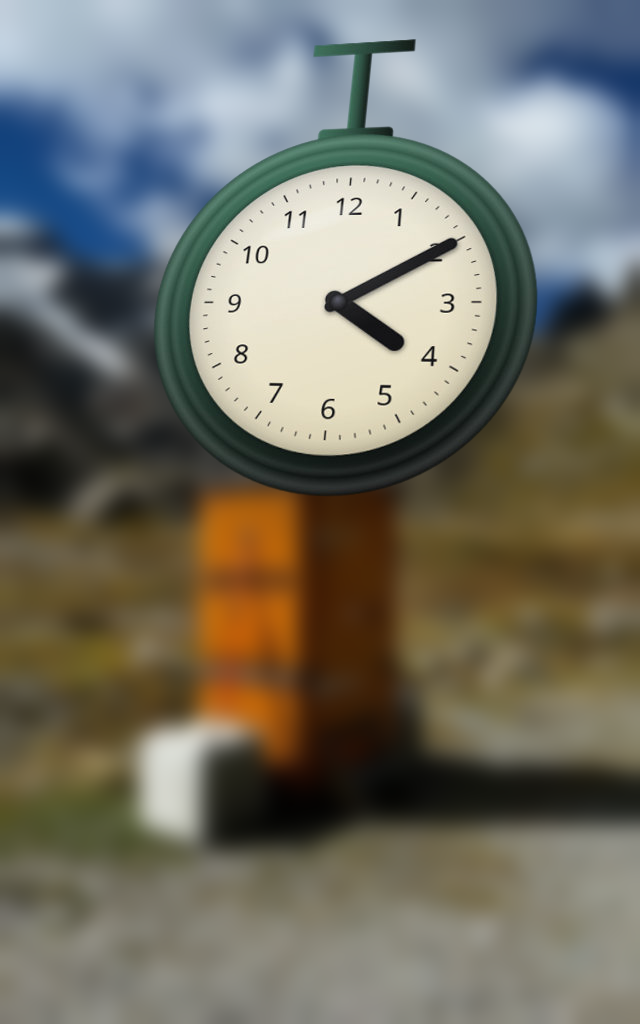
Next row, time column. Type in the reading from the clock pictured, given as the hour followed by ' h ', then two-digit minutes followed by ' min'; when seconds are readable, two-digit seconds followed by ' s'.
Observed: 4 h 10 min
